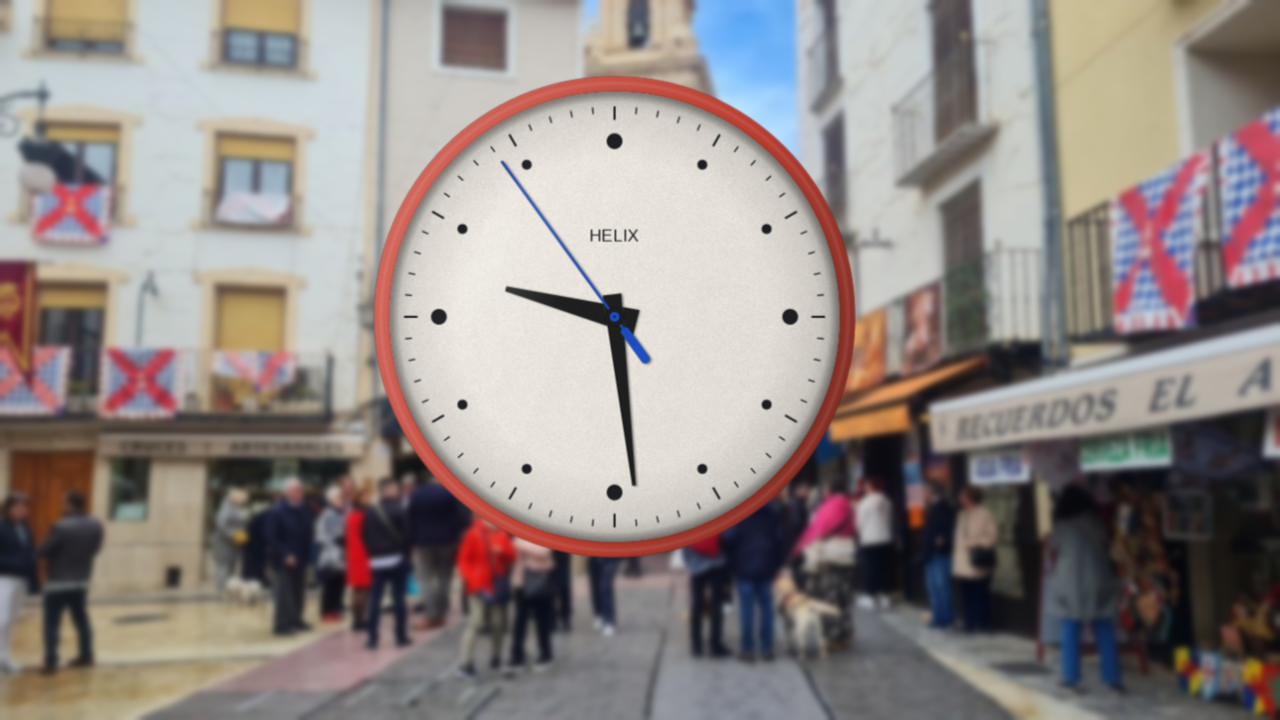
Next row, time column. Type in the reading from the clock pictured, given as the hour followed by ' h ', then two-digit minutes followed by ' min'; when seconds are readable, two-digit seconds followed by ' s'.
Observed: 9 h 28 min 54 s
